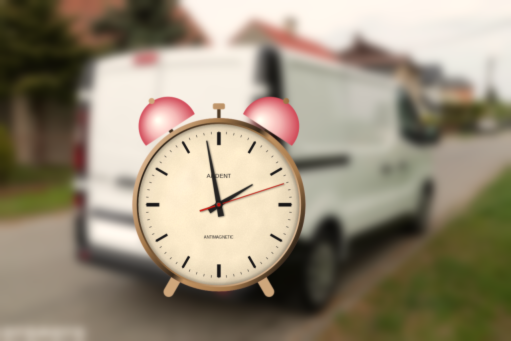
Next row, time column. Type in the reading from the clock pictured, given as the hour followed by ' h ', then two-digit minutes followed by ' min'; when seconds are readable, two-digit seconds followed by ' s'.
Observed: 1 h 58 min 12 s
